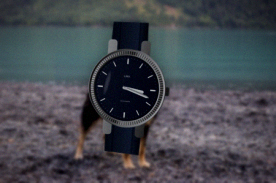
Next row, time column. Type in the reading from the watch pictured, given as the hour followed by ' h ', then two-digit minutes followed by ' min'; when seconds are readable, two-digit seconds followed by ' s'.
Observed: 3 h 18 min
